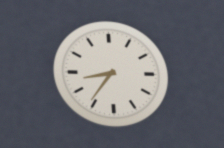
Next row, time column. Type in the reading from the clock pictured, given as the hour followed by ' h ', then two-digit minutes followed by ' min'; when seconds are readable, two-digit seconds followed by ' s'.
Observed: 8 h 36 min
